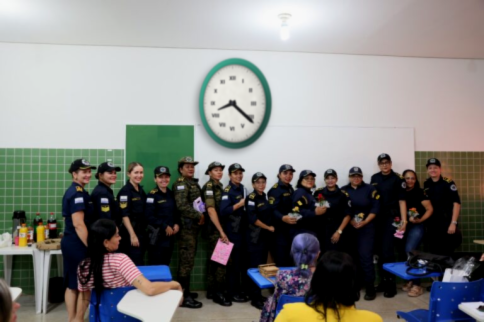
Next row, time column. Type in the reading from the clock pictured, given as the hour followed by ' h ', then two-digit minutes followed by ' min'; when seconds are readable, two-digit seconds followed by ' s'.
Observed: 8 h 21 min
